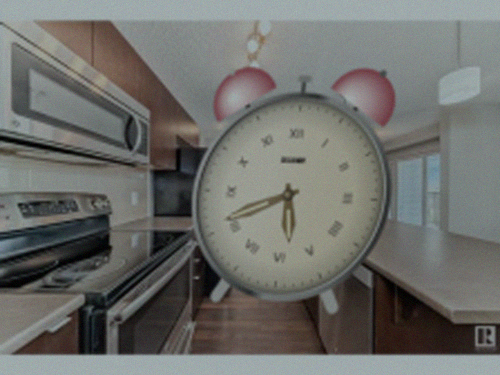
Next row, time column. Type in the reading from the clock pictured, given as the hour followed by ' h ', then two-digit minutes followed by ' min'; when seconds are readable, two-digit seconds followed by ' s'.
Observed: 5 h 41 min
